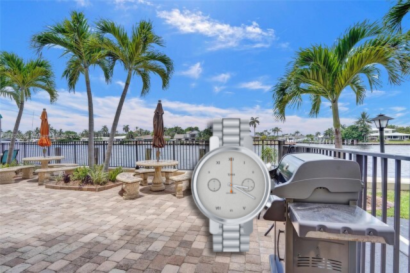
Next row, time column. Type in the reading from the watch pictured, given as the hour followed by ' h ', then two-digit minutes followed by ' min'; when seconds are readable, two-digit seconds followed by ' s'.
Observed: 3 h 20 min
